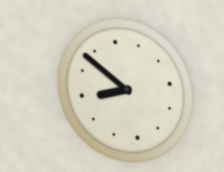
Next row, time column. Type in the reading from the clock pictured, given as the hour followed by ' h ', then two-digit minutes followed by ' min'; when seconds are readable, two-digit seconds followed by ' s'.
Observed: 8 h 53 min
